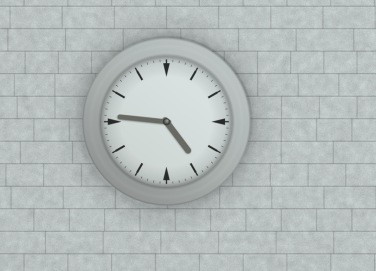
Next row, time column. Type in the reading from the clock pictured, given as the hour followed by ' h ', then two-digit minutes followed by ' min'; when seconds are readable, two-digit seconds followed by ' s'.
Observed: 4 h 46 min
